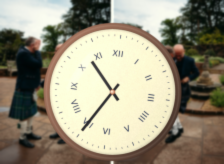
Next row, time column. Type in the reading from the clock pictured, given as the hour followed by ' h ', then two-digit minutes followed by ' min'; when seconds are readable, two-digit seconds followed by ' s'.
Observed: 10 h 35 min
